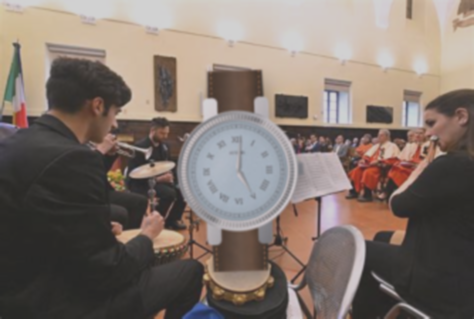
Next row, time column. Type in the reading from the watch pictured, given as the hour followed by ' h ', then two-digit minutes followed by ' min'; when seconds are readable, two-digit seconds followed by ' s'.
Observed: 5 h 01 min
